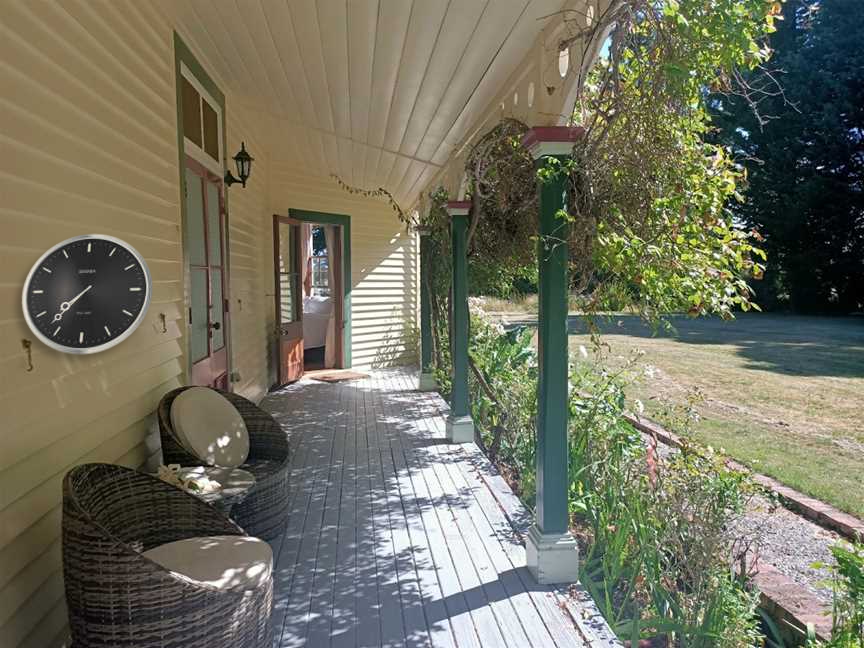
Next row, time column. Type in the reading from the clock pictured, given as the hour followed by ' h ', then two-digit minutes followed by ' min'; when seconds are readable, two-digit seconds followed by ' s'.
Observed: 7 h 37 min
